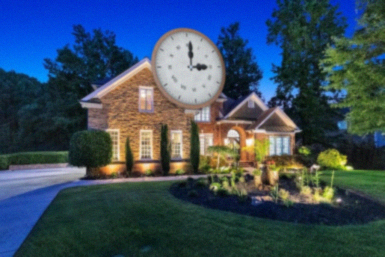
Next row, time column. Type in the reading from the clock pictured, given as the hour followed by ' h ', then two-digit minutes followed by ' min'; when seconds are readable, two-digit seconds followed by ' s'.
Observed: 3 h 01 min
